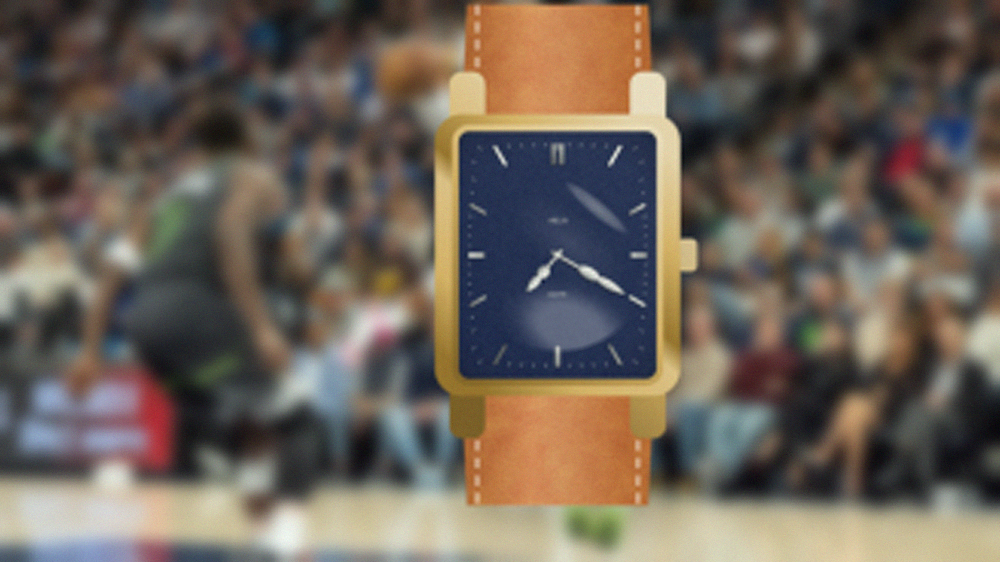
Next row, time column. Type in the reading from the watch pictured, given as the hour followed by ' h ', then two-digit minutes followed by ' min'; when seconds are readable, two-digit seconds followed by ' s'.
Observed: 7 h 20 min
